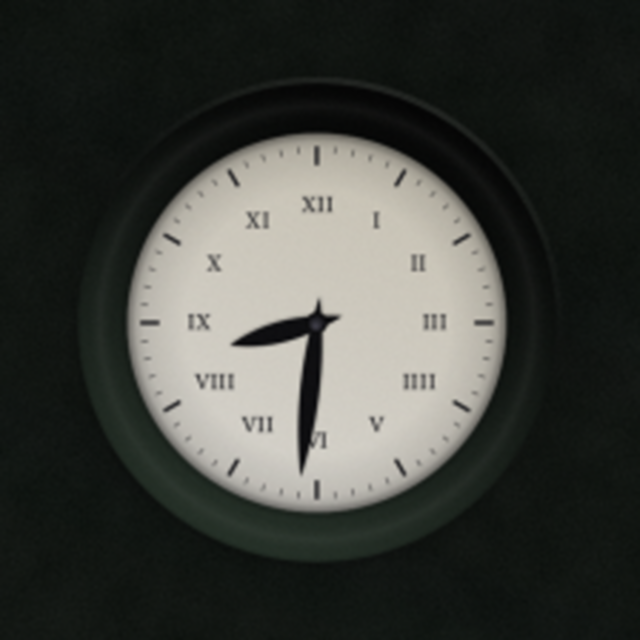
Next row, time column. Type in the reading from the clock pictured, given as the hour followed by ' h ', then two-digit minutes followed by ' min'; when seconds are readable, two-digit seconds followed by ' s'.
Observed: 8 h 31 min
